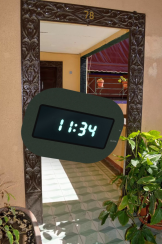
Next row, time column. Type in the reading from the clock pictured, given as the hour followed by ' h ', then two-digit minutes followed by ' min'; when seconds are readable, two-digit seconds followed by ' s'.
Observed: 11 h 34 min
